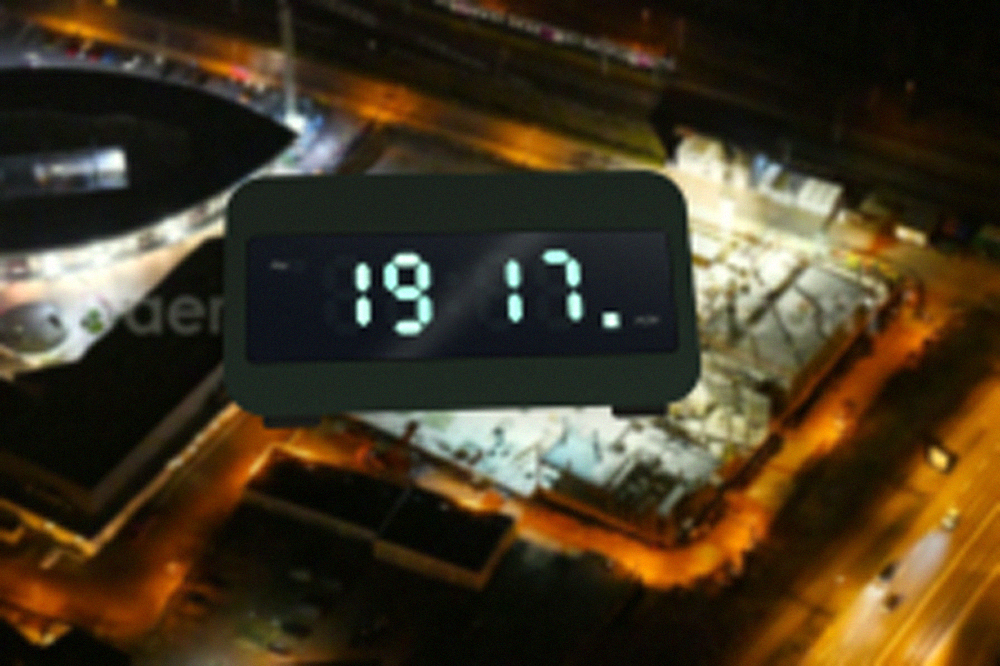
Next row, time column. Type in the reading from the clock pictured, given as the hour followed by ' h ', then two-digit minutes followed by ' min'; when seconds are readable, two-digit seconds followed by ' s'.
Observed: 19 h 17 min
